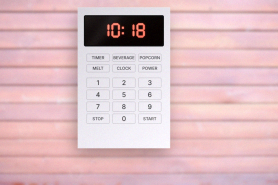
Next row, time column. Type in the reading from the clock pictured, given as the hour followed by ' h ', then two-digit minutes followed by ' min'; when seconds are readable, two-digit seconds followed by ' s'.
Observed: 10 h 18 min
